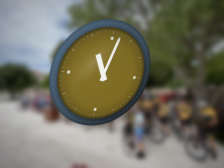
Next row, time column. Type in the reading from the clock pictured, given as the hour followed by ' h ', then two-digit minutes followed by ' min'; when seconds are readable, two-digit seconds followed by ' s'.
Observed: 11 h 02 min
